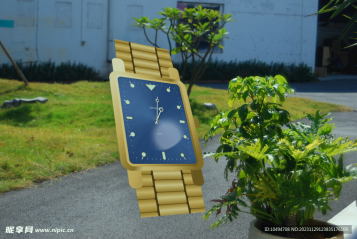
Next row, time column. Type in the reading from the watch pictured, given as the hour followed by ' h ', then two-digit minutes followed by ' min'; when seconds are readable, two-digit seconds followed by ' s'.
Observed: 1 h 02 min
